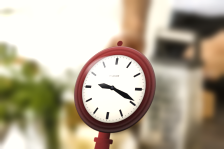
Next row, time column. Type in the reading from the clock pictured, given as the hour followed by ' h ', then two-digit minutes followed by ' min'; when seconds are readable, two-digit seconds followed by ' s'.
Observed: 9 h 19 min
